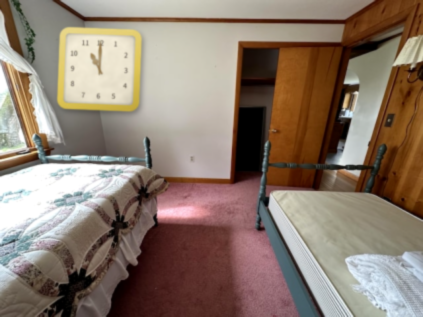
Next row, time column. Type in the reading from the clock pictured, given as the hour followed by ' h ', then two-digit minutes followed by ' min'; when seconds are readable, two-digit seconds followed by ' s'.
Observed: 11 h 00 min
